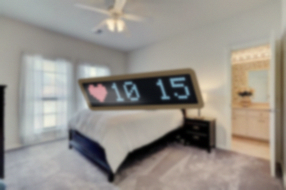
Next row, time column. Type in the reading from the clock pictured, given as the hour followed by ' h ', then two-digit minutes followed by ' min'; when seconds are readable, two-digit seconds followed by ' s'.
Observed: 10 h 15 min
